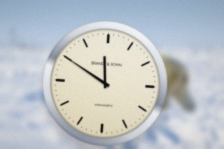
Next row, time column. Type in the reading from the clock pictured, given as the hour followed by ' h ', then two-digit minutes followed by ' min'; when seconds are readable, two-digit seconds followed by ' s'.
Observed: 11 h 50 min
